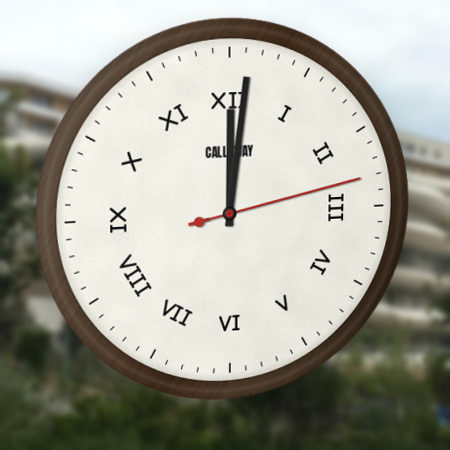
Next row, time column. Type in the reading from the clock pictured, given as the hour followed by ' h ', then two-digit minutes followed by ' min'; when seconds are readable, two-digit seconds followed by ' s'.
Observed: 12 h 01 min 13 s
